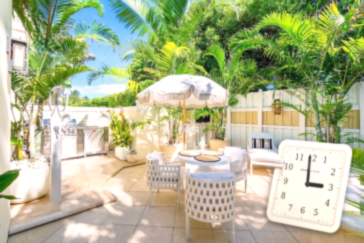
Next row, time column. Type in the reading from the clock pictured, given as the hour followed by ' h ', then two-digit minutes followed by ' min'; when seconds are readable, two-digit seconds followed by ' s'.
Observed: 2 h 59 min
